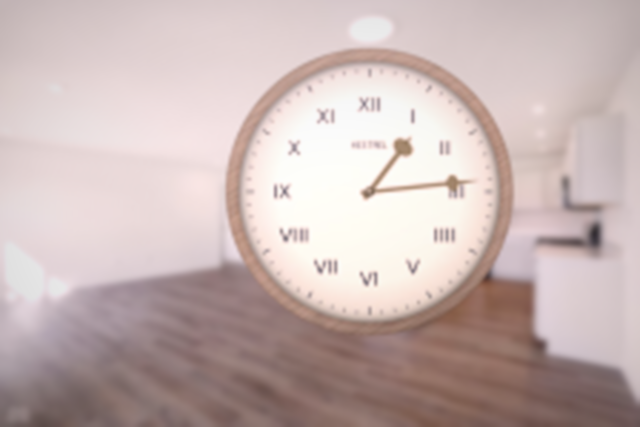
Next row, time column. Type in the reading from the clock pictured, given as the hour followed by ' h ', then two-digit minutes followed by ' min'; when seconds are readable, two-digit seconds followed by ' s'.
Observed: 1 h 14 min
